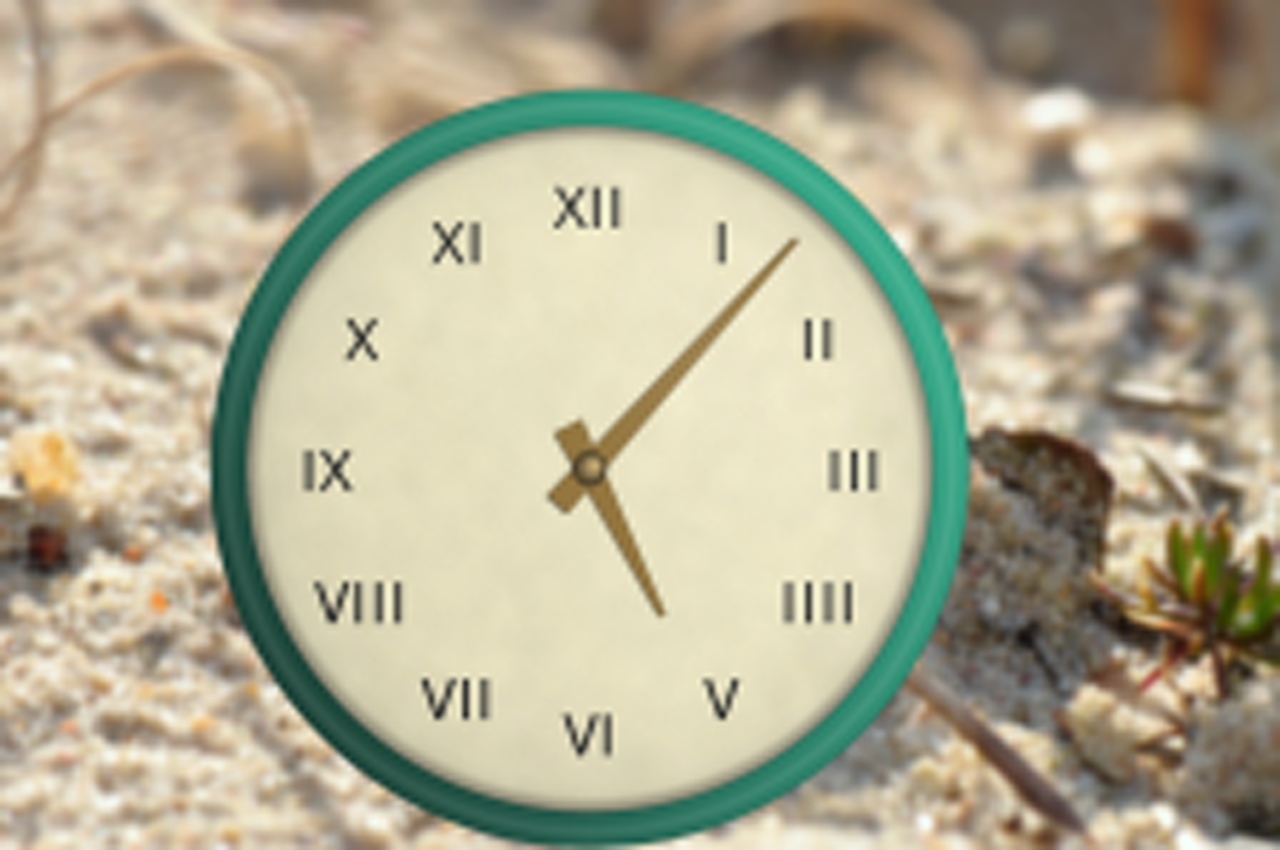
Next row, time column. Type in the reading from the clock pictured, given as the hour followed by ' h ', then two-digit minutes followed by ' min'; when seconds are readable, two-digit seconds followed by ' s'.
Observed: 5 h 07 min
